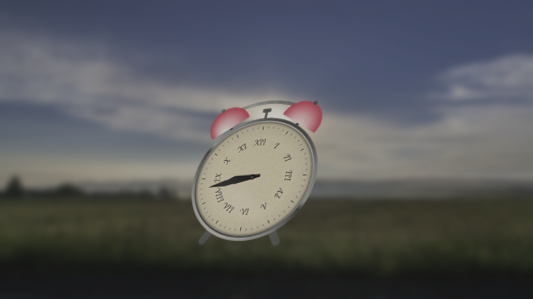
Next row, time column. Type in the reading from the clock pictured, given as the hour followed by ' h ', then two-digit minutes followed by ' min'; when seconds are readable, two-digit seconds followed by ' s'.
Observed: 8 h 43 min
